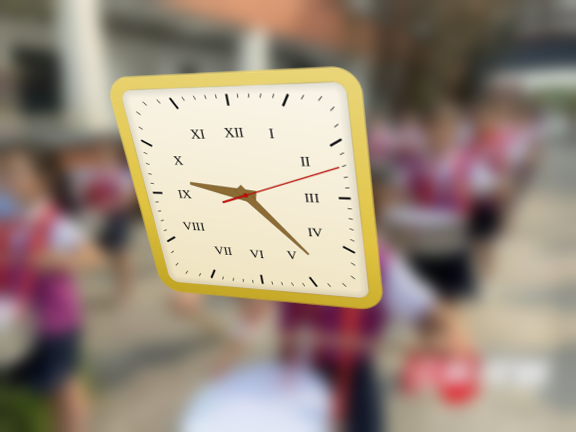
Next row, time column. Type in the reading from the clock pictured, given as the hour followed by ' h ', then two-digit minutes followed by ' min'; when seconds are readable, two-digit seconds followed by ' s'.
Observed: 9 h 23 min 12 s
